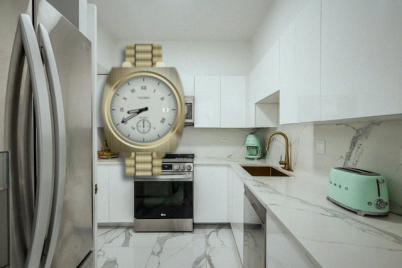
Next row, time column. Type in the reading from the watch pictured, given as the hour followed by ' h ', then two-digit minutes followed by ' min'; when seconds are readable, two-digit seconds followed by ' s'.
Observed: 8 h 40 min
